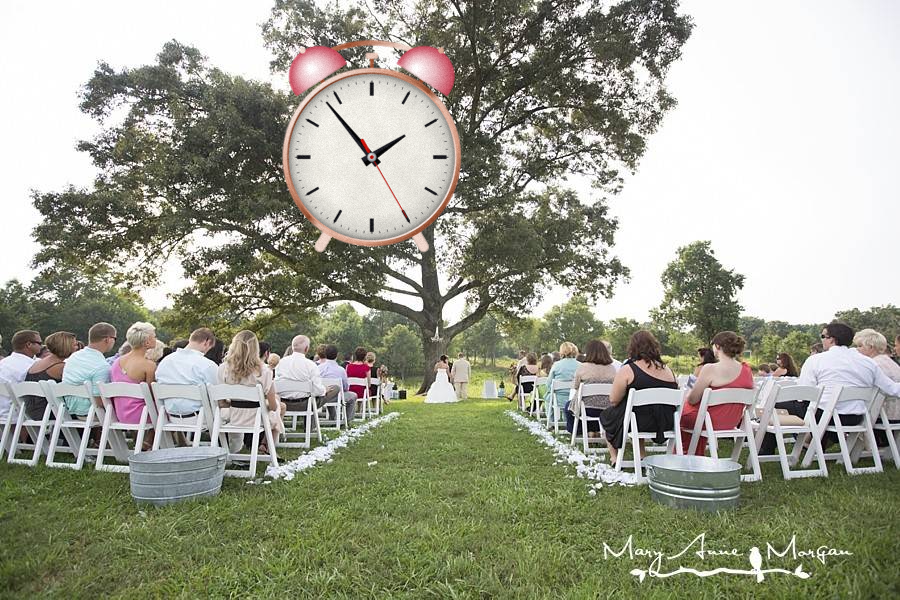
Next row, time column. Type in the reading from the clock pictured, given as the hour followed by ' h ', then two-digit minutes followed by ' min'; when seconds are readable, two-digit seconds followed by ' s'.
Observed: 1 h 53 min 25 s
